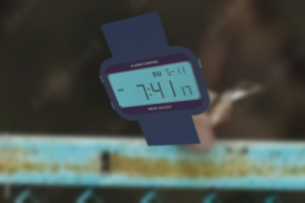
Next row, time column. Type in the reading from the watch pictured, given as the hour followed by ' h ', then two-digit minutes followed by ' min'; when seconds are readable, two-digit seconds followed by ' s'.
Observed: 7 h 41 min 17 s
